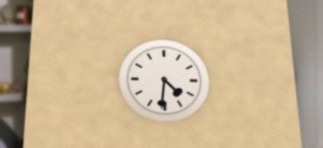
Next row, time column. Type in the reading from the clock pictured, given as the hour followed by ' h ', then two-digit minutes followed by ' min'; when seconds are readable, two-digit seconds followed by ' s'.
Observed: 4 h 31 min
